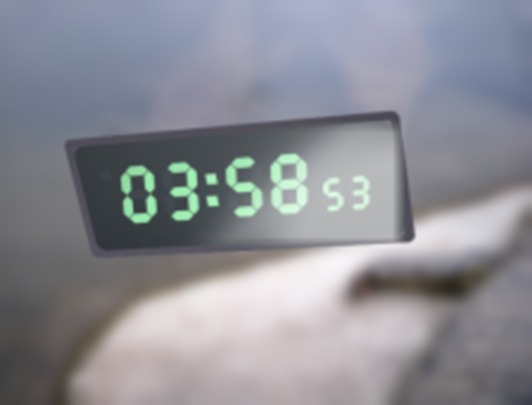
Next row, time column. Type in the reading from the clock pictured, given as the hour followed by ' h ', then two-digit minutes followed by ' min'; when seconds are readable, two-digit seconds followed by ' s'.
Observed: 3 h 58 min 53 s
